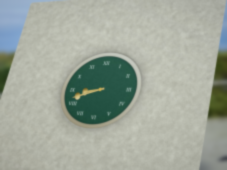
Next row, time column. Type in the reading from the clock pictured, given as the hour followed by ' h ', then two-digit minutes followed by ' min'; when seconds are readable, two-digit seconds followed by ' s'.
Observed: 8 h 42 min
